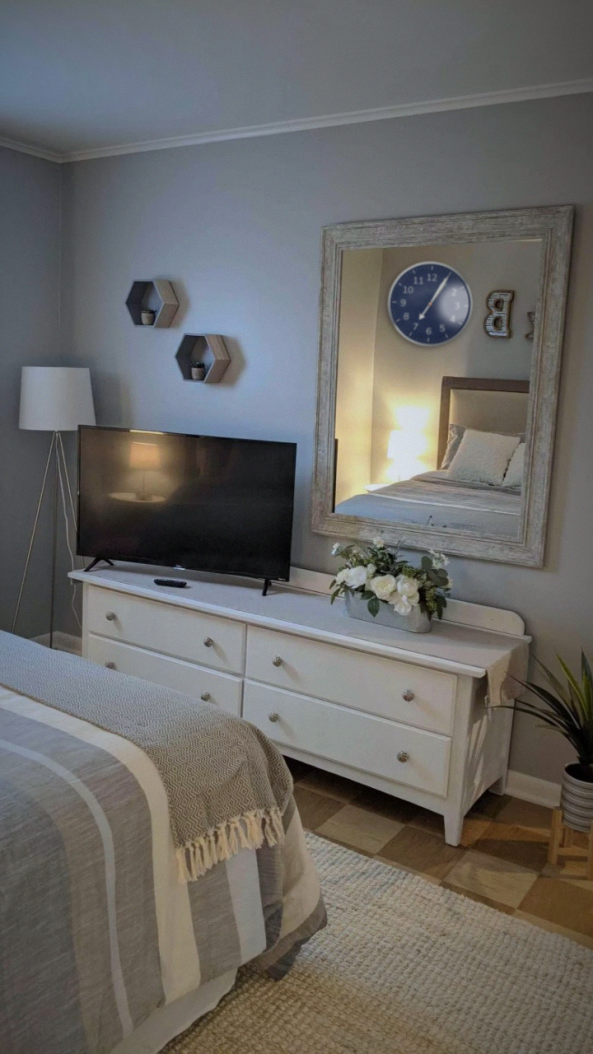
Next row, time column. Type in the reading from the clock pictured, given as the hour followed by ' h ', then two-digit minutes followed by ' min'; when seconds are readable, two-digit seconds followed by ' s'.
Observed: 7 h 05 min
